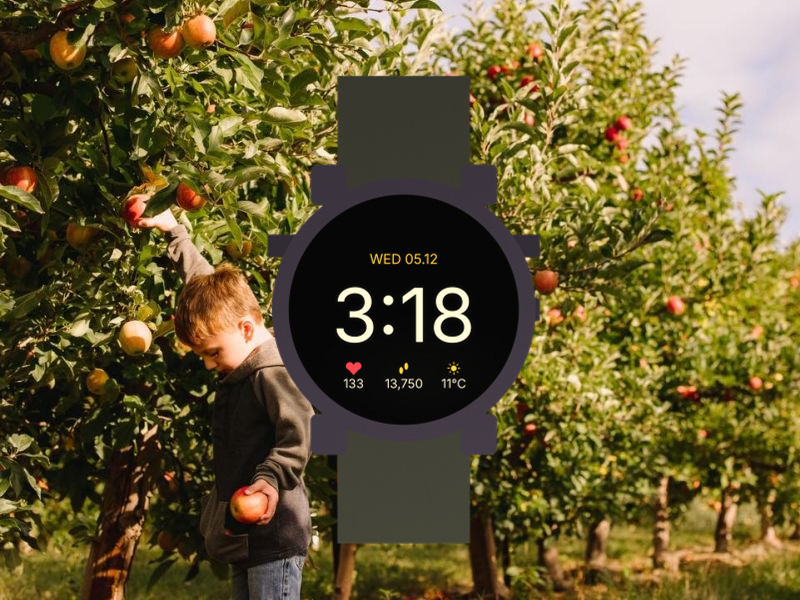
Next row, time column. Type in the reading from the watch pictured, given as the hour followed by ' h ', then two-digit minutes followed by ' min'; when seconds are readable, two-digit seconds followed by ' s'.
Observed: 3 h 18 min
